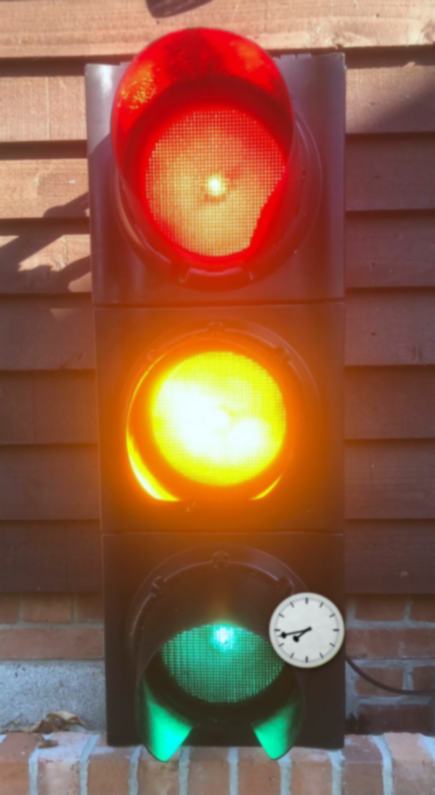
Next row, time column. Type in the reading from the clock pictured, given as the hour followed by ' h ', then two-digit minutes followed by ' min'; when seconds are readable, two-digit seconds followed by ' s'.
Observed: 7 h 43 min
